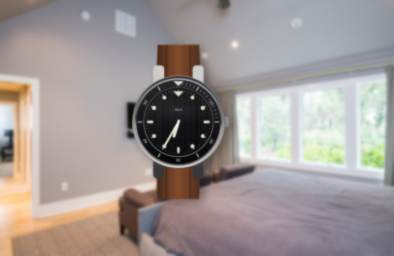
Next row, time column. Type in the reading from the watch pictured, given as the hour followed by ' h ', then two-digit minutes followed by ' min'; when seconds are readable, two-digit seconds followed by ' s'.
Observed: 6 h 35 min
